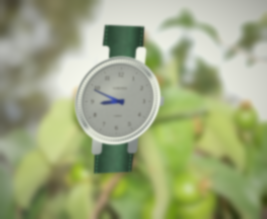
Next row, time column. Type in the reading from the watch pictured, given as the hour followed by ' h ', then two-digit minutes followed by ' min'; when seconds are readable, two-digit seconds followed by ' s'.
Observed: 8 h 49 min
